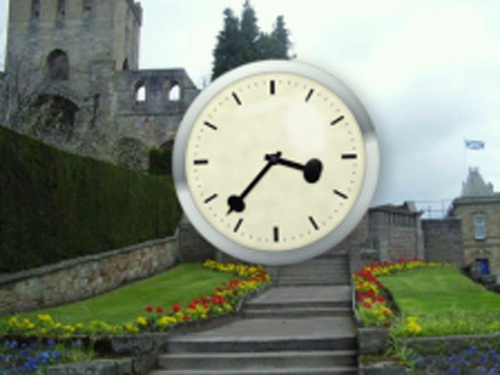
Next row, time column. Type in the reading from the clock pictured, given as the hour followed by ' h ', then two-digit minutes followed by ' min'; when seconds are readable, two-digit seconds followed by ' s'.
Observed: 3 h 37 min
